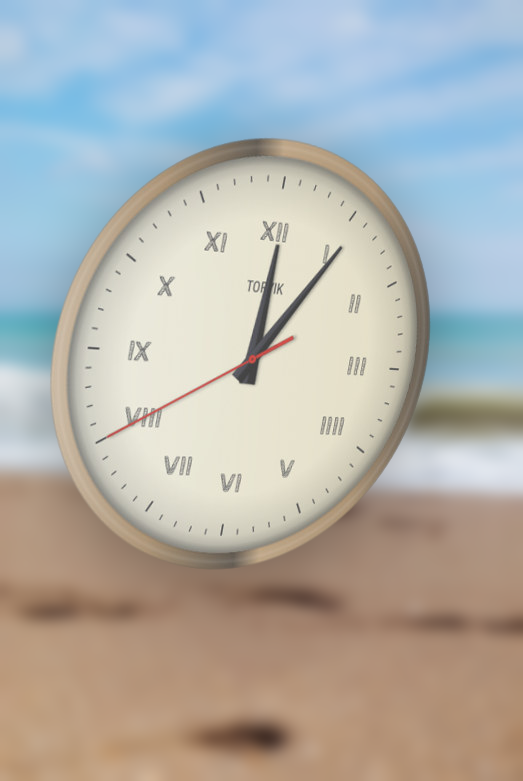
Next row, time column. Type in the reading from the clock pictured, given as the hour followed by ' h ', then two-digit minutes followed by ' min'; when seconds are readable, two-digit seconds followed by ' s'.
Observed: 12 h 05 min 40 s
